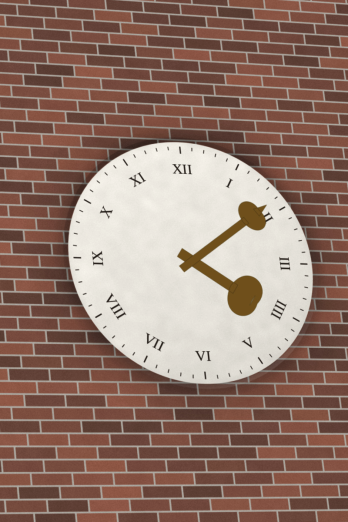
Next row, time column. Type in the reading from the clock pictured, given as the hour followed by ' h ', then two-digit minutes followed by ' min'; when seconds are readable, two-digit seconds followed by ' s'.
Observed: 4 h 09 min
